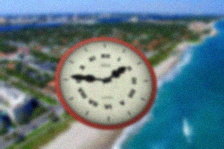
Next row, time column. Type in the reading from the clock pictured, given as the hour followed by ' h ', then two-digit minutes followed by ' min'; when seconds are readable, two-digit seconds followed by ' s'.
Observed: 1 h 46 min
